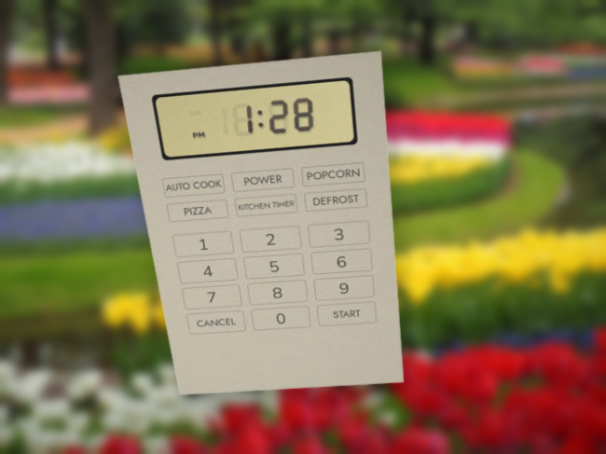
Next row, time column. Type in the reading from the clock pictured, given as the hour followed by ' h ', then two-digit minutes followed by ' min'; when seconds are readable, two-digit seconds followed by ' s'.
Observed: 1 h 28 min
